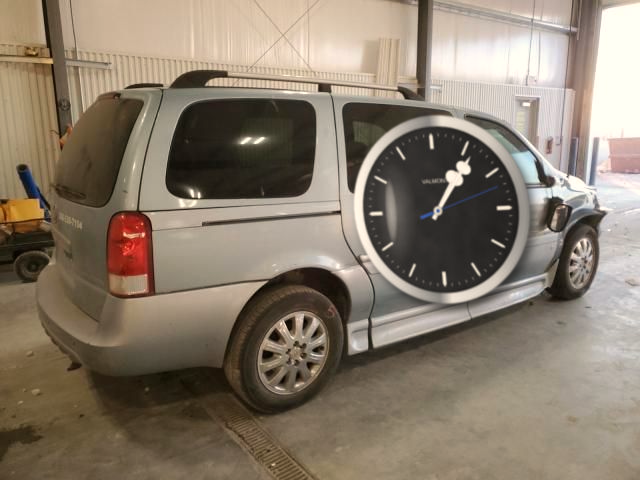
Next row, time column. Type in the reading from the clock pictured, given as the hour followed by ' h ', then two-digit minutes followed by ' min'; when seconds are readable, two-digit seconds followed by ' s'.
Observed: 1 h 06 min 12 s
